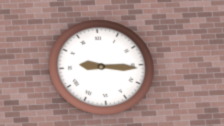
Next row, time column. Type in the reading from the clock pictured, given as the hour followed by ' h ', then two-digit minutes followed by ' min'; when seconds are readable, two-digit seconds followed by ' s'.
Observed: 9 h 16 min
